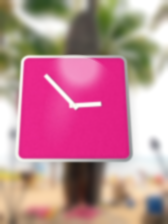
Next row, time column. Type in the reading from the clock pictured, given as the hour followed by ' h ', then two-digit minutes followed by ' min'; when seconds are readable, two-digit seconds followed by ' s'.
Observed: 2 h 53 min
